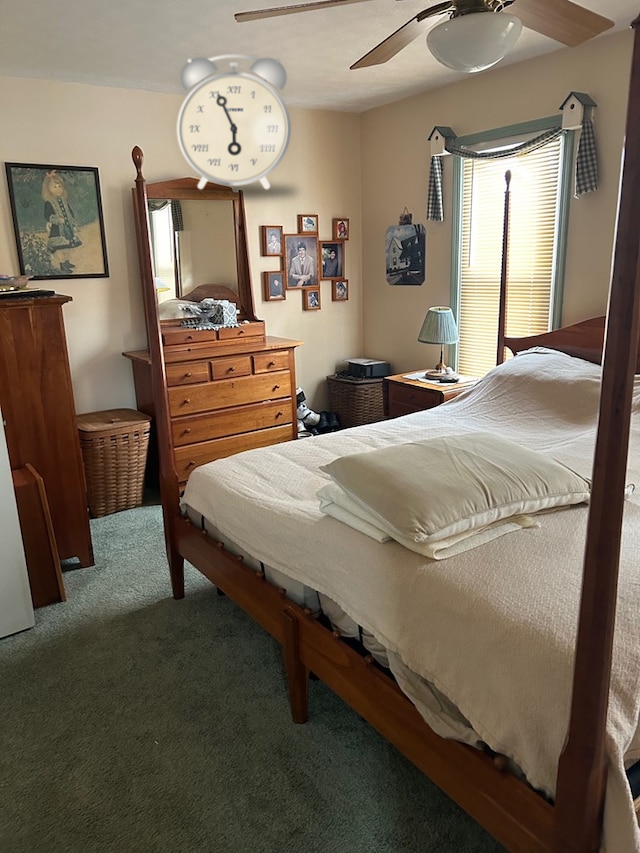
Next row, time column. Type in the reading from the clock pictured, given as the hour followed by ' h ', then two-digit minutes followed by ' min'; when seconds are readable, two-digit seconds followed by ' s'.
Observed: 5 h 56 min
